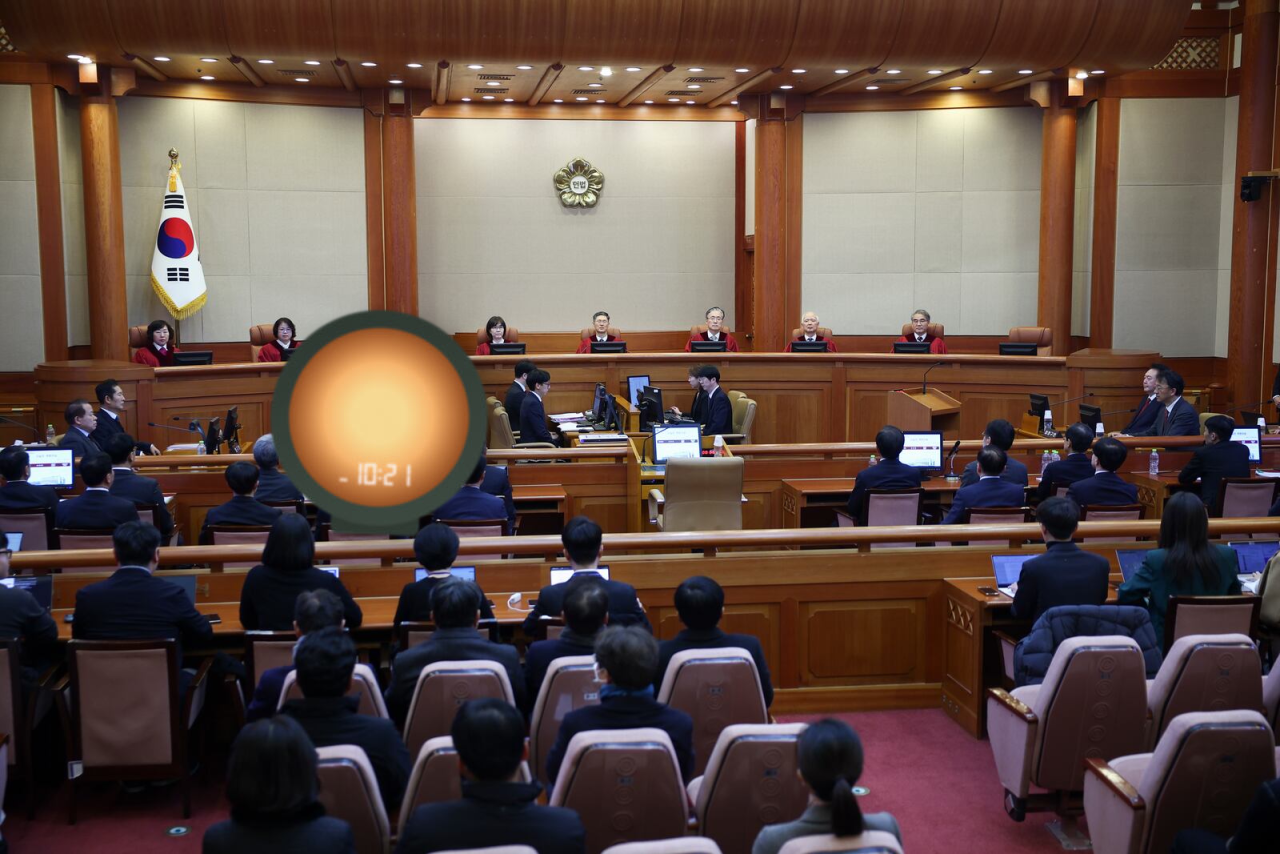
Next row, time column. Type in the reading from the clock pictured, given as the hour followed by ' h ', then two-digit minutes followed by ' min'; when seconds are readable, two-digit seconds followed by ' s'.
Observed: 10 h 21 min
